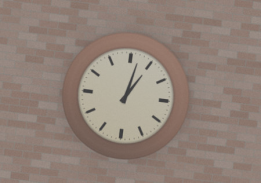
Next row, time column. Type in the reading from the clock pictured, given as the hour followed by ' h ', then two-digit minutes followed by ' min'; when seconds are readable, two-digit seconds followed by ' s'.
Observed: 1 h 02 min
